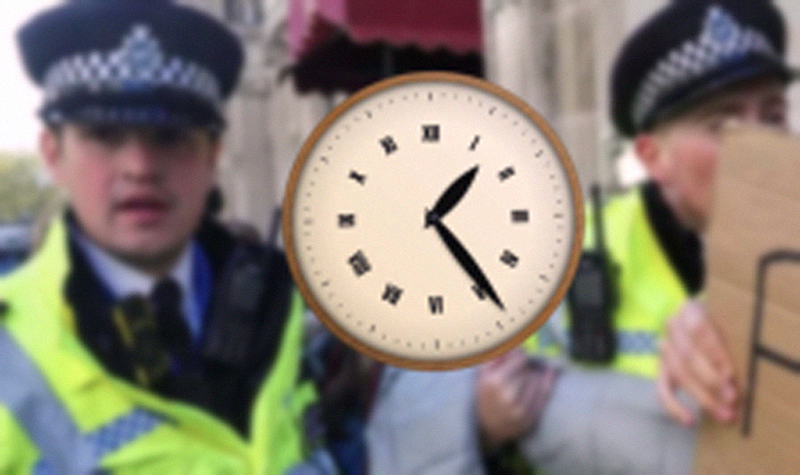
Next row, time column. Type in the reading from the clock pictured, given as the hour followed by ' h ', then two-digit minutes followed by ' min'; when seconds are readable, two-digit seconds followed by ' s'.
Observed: 1 h 24 min
